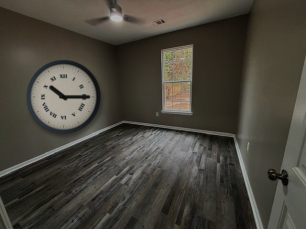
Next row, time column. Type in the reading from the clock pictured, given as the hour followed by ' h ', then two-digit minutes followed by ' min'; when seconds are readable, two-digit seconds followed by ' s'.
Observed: 10 h 15 min
